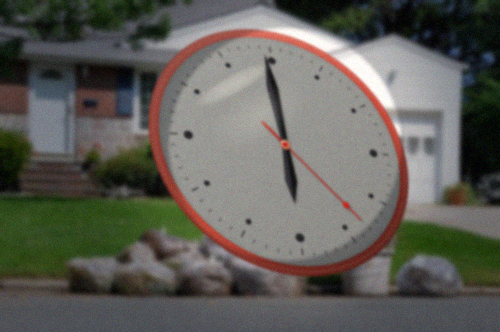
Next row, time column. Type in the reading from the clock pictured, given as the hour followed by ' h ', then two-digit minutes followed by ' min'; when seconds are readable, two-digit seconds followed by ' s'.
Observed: 5 h 59 min 23 s
